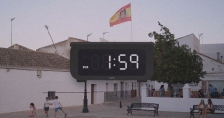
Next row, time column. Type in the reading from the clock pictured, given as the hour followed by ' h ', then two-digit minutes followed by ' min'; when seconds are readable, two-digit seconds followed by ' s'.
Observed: 1 h 59 min
